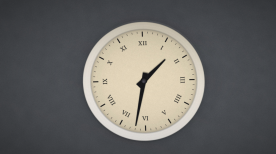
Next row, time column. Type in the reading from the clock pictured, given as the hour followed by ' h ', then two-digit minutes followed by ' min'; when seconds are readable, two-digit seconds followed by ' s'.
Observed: 1 h 32 min
